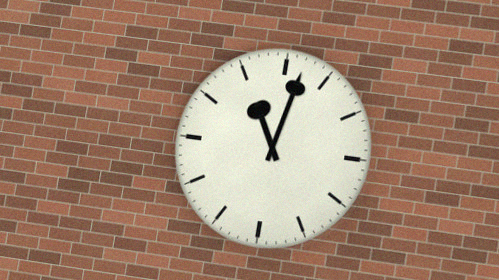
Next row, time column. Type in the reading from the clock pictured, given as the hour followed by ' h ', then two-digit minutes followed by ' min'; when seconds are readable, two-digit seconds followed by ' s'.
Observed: 11 h 02 min
